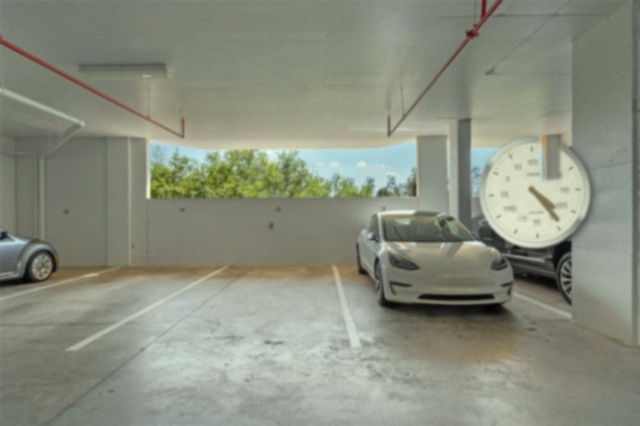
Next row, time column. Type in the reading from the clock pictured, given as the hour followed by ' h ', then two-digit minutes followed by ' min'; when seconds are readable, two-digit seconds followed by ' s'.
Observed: 4 h 24 min
